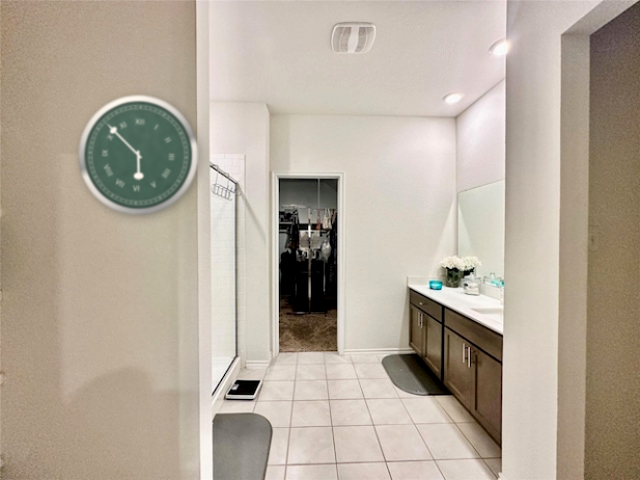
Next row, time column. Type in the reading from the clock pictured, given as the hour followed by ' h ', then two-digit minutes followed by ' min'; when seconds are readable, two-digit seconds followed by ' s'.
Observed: 5 h 52 min
